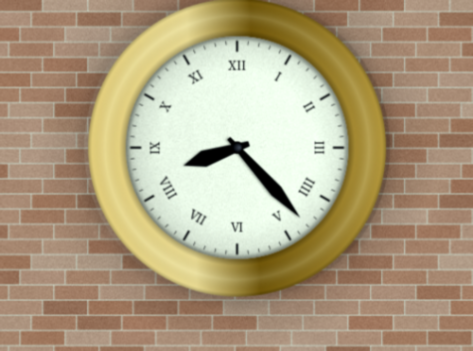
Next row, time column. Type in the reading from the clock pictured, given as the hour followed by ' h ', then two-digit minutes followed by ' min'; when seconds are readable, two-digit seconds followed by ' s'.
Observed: 8 h 23 min
